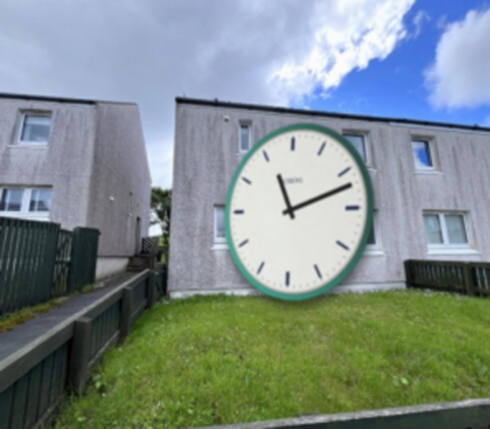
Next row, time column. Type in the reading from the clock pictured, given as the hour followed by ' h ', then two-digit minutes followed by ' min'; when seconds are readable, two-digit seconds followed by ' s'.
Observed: 11 h 12 min
